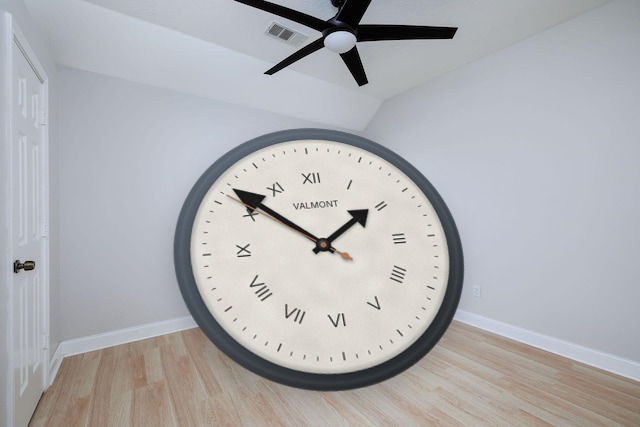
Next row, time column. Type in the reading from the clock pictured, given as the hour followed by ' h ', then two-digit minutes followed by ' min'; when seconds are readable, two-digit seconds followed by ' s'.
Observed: 1 h 51 min 51 s
